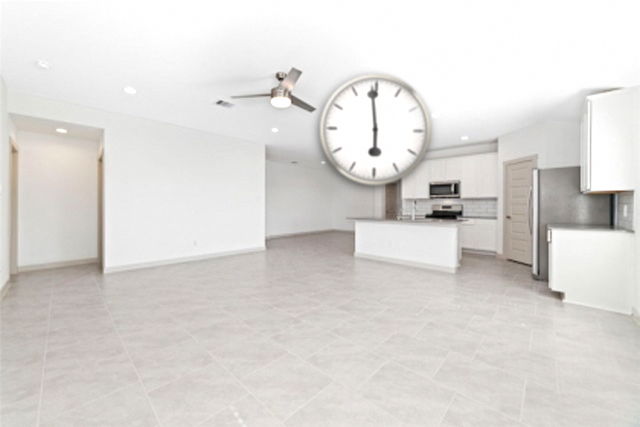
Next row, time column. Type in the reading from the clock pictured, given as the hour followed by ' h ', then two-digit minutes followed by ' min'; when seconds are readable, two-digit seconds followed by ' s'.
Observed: 5 h 59 min
